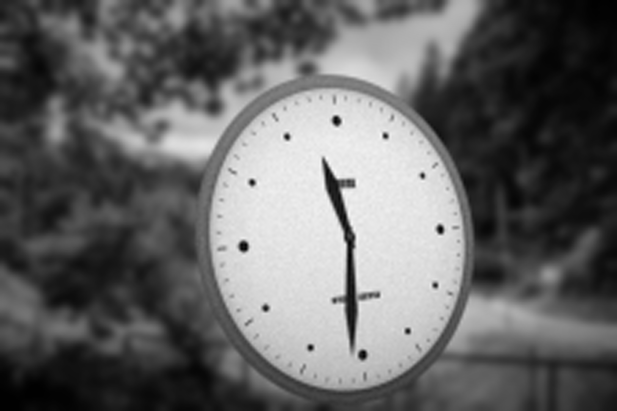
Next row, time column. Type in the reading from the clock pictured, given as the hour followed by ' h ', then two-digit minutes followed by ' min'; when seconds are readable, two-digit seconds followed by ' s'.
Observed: 11 h 31 min
